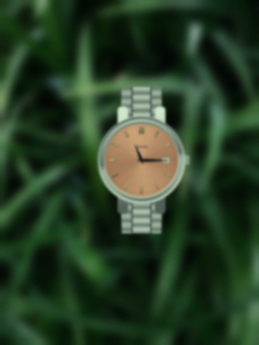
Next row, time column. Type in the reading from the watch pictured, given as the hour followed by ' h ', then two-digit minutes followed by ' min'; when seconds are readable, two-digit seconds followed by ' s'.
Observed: 11 h 15 min
